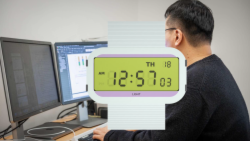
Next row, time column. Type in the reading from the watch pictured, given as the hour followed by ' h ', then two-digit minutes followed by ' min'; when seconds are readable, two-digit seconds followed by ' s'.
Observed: 12 h 57 min 03 s
